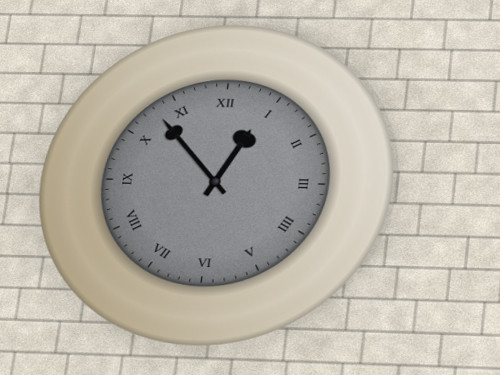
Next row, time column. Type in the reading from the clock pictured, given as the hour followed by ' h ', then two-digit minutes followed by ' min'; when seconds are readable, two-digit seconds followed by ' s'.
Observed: 12 h 53 min
